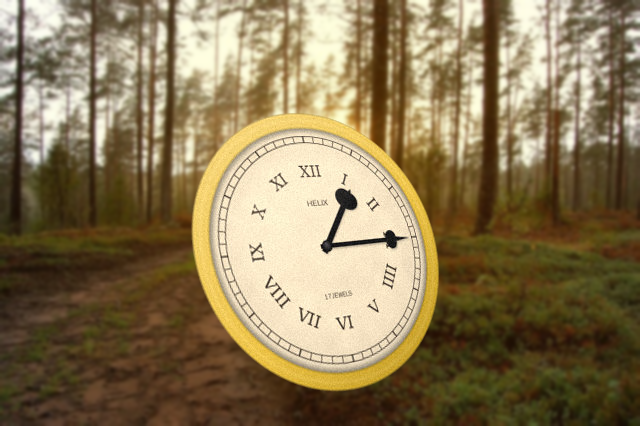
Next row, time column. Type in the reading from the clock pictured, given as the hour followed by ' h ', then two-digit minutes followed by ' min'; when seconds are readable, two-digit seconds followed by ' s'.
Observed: 1 h 15 min
